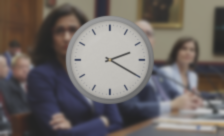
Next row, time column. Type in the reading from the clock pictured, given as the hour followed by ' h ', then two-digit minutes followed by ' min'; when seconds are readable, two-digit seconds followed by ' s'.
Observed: 2 h 20 min
